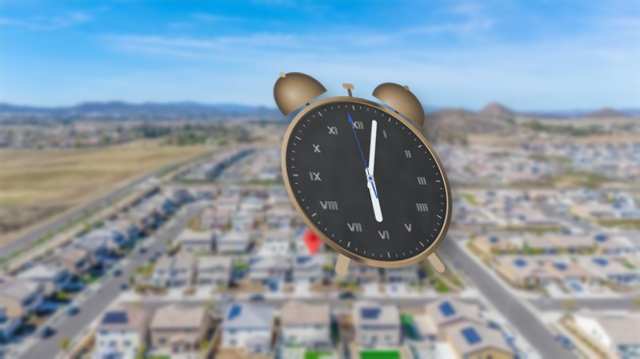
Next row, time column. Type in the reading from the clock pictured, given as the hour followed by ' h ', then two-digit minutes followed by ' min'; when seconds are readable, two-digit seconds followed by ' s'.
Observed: 6 h 02 min 59 s
